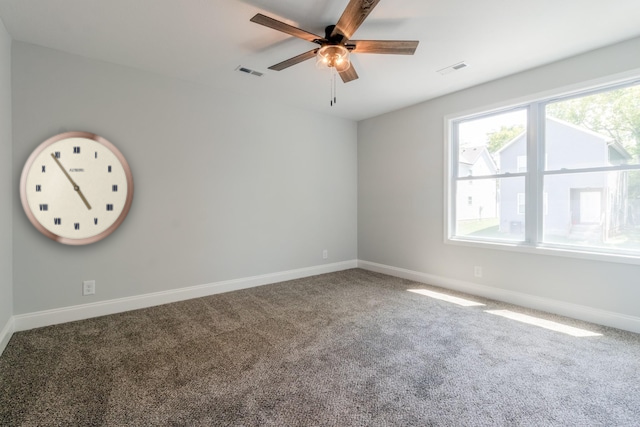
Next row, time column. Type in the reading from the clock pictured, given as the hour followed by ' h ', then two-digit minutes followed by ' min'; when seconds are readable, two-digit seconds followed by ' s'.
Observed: 4 h 54 min
